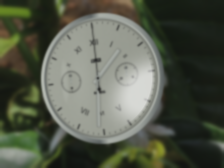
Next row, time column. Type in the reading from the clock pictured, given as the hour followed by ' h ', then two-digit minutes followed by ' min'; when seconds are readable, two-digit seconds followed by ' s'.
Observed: 1 h 31 min
